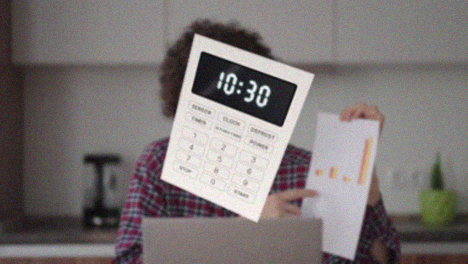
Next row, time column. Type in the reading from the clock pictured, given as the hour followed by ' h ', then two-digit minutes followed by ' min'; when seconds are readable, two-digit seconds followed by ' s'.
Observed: 10 h 30 min
